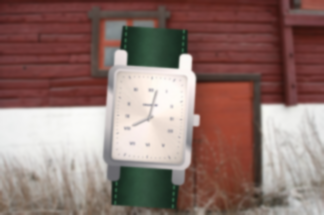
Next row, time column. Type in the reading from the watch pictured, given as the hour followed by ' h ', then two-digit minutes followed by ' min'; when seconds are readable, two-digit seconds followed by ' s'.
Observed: 8 h 02 min
